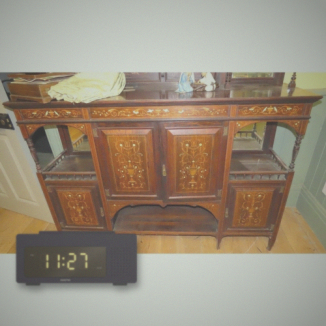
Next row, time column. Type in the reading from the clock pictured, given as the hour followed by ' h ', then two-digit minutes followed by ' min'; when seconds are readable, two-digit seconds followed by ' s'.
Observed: 11 h 27 min
